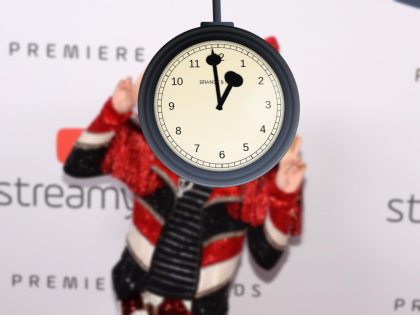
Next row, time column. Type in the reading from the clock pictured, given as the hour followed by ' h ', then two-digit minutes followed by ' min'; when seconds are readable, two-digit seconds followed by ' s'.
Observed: 12 h 59 min
